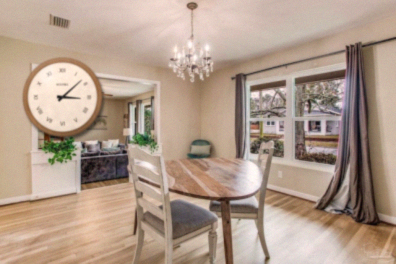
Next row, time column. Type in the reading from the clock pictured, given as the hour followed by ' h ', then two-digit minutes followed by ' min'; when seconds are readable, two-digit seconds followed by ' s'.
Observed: 3 h 08 min
